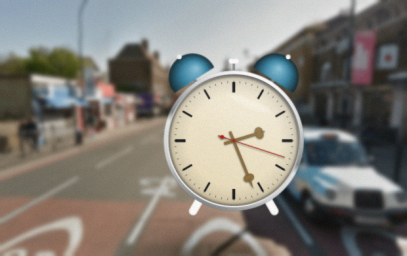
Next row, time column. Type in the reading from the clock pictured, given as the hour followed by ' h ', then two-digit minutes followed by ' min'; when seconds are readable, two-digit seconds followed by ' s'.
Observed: 2 h 26 min 18 s
